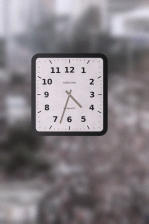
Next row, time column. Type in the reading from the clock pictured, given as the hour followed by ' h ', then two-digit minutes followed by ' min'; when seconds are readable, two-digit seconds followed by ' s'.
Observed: 4 h 33 min
